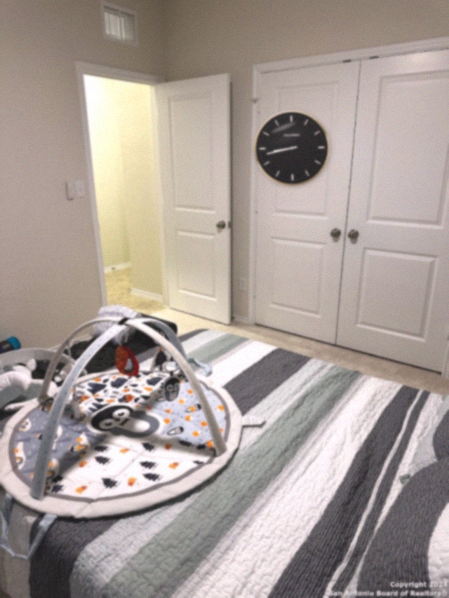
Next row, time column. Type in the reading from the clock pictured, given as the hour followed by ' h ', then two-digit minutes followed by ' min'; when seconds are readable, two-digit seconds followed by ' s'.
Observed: 8 h 43 min
